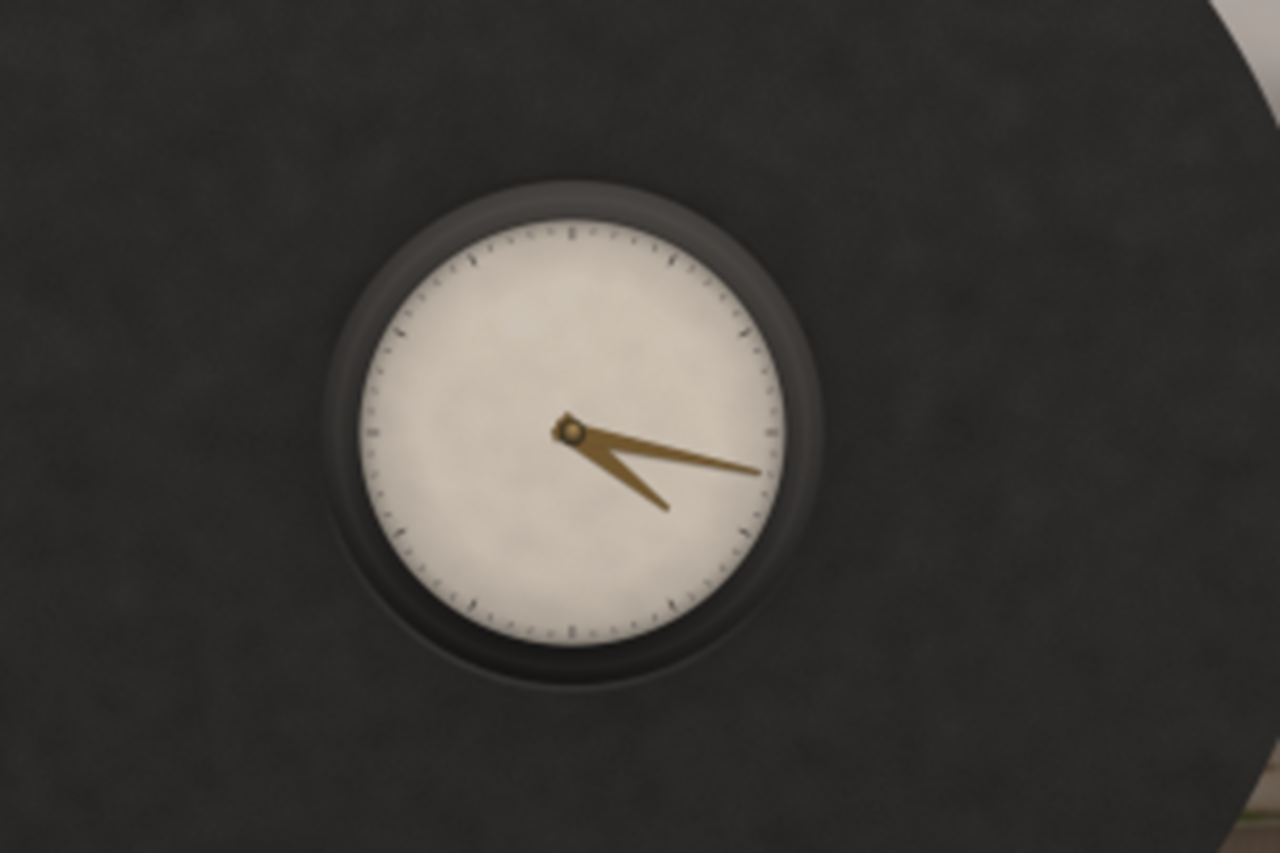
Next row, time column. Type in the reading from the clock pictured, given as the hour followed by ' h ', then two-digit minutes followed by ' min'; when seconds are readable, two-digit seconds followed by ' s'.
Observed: 4 h 17 min
